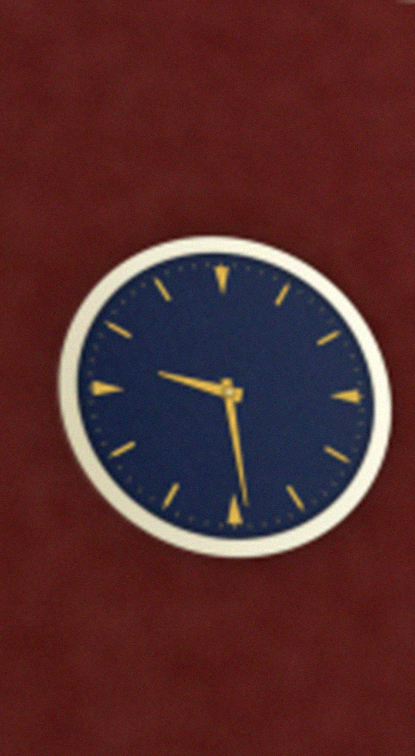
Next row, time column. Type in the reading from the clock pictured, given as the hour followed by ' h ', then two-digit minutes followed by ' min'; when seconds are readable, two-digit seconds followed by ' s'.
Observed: 9 h 29 min
